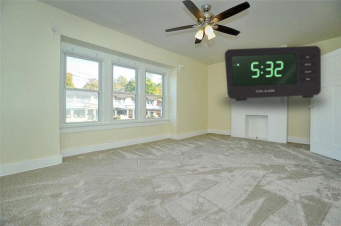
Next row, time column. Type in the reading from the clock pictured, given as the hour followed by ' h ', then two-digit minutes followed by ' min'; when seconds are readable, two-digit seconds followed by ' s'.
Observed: 5 h 32 min
